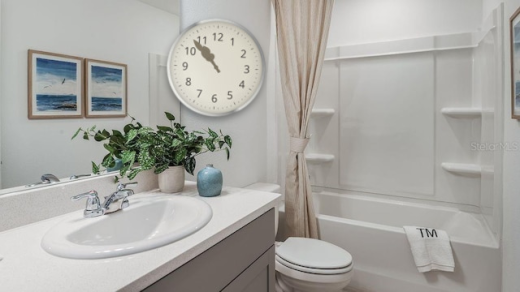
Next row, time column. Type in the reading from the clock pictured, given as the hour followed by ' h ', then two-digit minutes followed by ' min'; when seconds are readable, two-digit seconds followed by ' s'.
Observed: 10 h 53 min
